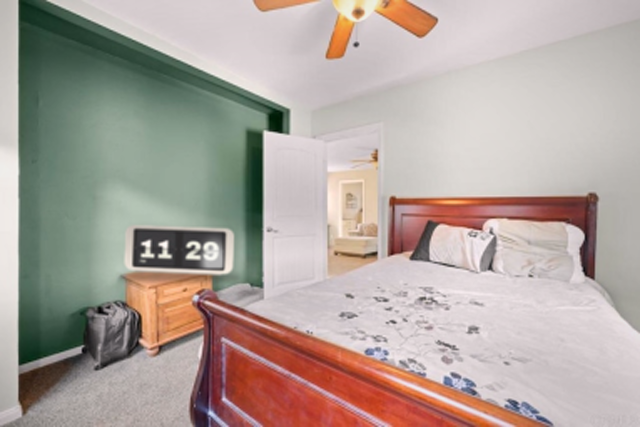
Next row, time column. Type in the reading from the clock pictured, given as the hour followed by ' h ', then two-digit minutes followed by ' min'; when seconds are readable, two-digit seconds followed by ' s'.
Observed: 11 h 29 min
